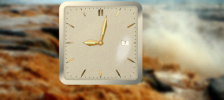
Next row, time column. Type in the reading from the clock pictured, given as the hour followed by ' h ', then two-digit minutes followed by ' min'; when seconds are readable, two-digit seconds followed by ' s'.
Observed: 9 h 02 min
